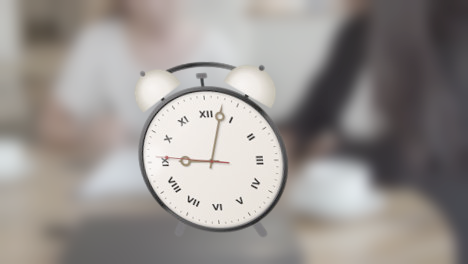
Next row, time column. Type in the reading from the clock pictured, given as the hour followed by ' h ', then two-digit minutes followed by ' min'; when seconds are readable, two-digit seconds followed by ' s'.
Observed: 9 h 02 min 46 s
